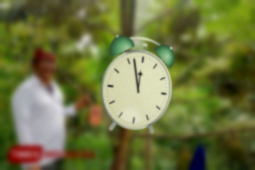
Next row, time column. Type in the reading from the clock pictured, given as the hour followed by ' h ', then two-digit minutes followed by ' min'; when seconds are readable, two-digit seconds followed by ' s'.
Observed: 11 h 57 min
